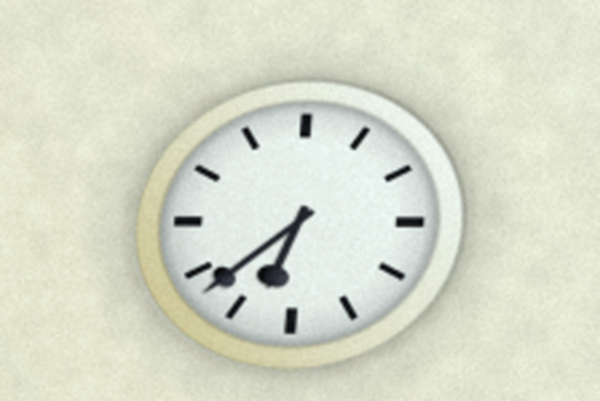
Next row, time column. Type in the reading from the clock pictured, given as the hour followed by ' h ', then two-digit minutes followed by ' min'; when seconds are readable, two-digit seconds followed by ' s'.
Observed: 6 h 38 min
